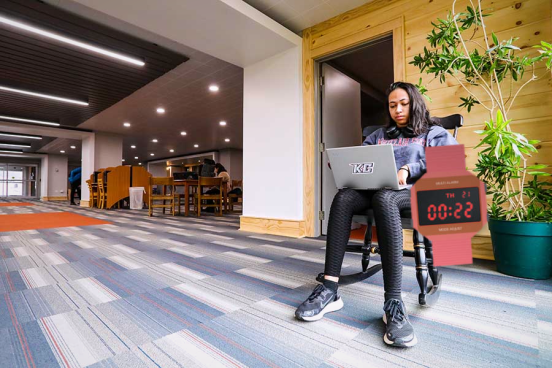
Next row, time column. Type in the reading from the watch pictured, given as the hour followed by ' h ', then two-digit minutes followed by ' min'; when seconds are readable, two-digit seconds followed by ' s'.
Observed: 0 h 22 min
